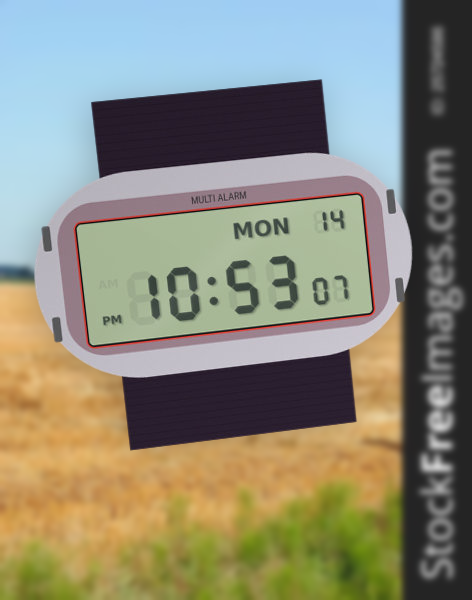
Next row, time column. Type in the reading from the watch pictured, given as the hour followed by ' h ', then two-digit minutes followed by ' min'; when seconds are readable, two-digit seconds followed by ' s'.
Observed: 10 h 53 min 07 s
